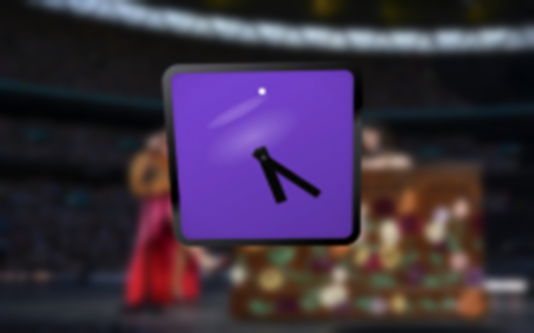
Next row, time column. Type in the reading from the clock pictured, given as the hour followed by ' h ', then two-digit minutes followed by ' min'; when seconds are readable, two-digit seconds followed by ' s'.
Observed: 5 h 21 min
